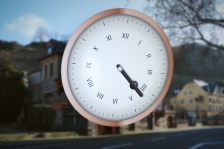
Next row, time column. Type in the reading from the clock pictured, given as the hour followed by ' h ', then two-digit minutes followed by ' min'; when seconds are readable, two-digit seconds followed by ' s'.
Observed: 4 h 22 min
